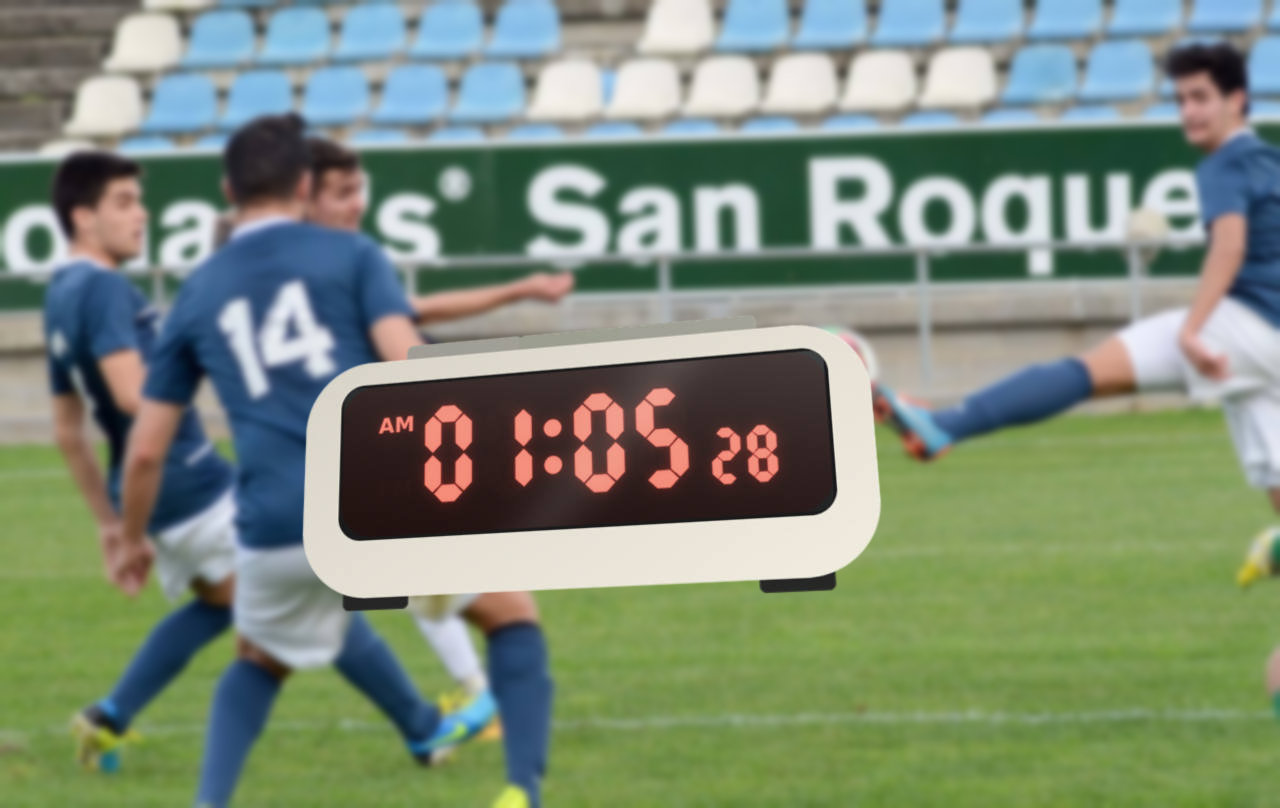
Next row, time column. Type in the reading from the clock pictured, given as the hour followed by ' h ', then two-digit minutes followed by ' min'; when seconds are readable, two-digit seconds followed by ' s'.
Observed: 1 h 05 min 28 s
